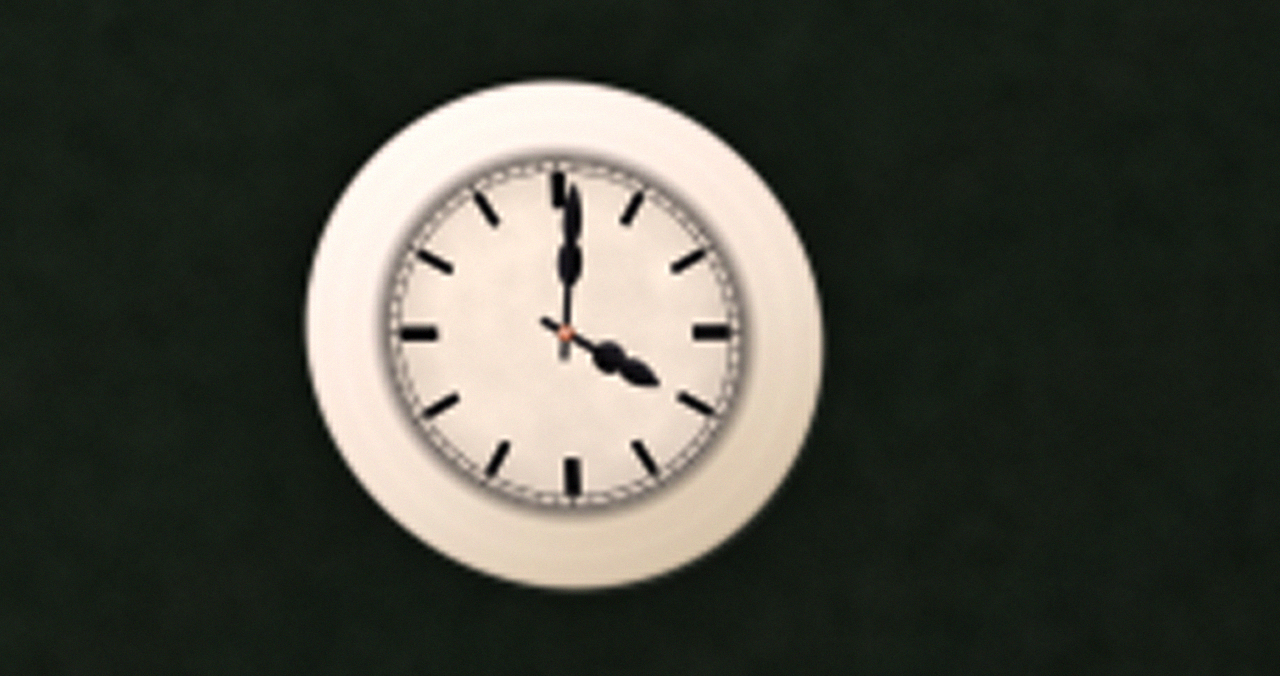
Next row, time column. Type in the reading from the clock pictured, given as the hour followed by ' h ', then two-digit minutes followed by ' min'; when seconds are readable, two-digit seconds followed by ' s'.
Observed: 4 h 01 min
